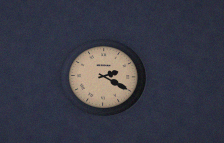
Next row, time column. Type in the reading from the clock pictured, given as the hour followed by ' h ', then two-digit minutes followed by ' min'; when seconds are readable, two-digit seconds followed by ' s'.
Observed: 2 h 20 min
